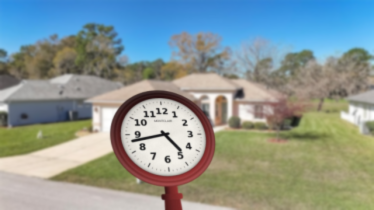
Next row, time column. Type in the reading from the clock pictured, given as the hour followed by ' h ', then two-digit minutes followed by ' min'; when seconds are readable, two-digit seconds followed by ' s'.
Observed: 4 h 43 min
